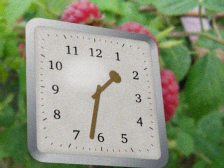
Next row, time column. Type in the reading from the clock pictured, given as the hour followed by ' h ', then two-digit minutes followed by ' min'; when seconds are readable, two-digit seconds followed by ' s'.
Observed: 1 h 32 min
